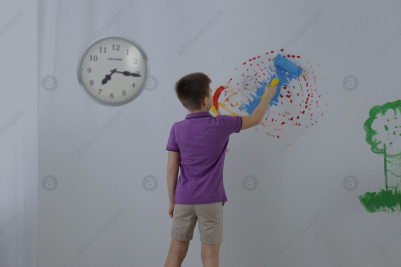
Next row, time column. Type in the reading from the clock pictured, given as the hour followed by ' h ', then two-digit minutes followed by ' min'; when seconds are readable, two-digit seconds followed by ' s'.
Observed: 7 h 16 min
